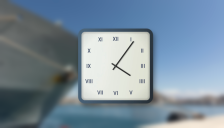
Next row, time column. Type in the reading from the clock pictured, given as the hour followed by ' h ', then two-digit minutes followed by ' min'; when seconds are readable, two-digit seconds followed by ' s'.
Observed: 4 h 06 min
